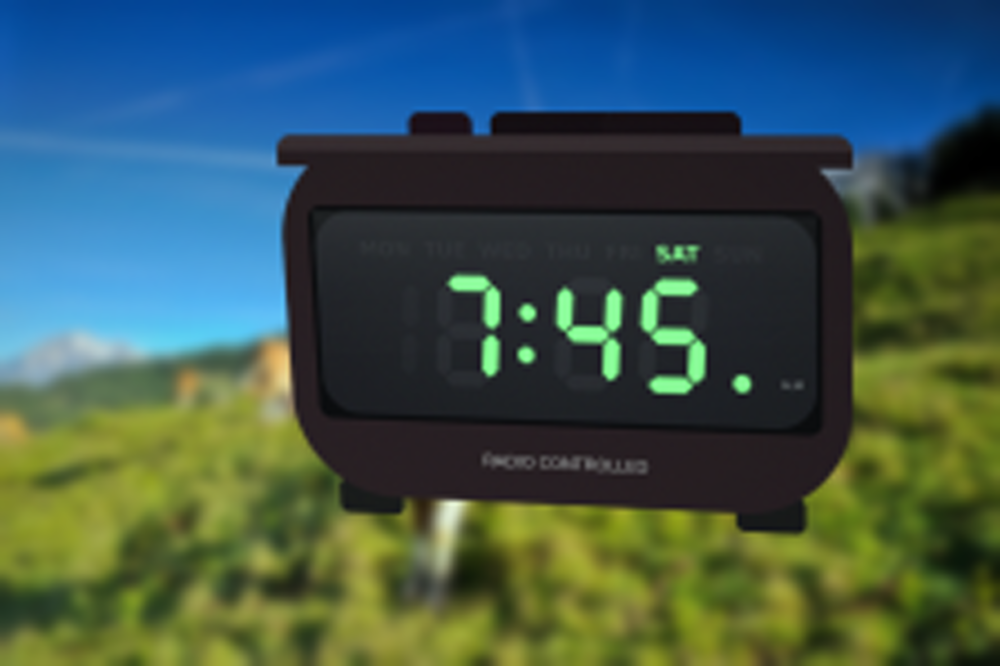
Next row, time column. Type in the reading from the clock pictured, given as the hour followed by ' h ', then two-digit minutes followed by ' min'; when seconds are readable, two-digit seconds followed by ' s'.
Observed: 7 h 45 min
